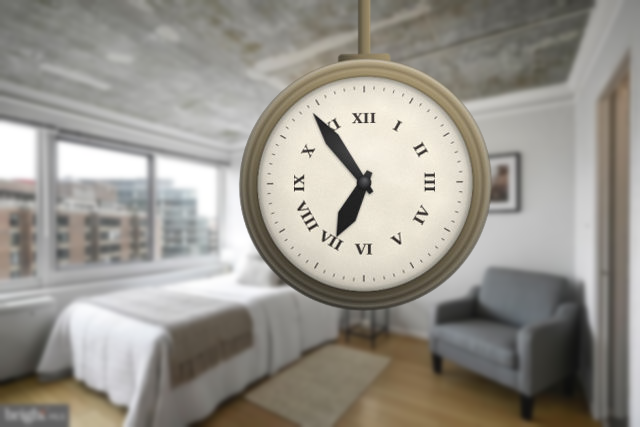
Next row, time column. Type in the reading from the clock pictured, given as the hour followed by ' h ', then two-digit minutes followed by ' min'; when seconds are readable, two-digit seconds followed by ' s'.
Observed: 6 h 54 min
